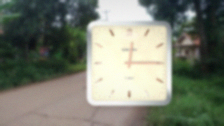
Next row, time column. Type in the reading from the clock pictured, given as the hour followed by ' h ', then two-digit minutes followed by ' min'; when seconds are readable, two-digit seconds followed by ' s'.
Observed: 12 h 15 min
